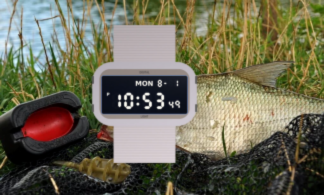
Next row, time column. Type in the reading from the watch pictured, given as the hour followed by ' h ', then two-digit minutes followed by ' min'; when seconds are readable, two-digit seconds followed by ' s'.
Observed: 10 h 53 min
